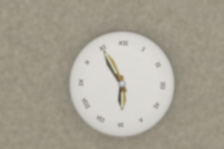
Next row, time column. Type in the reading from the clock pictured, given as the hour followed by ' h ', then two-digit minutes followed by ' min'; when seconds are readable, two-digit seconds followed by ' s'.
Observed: 5 h 55 min
